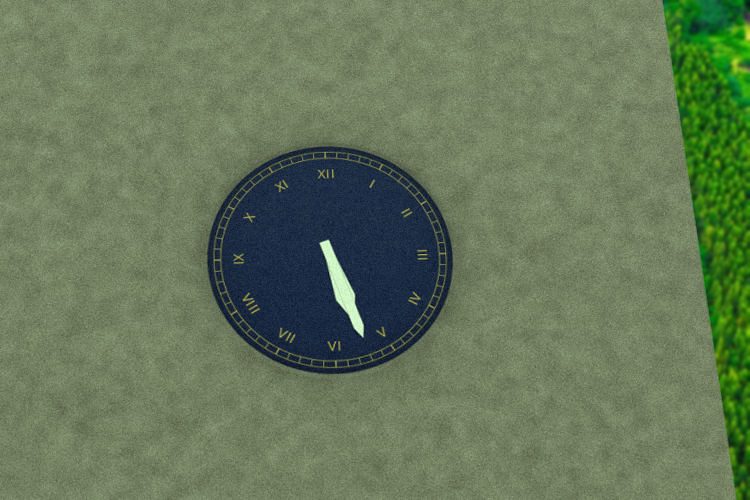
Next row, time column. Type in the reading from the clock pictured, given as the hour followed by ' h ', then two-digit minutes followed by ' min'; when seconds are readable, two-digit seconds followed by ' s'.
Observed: 5 h 27 min
